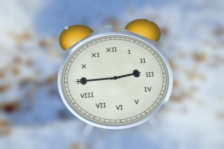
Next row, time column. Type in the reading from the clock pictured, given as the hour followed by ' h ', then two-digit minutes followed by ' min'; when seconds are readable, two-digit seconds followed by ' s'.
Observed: 2 h 45 min
